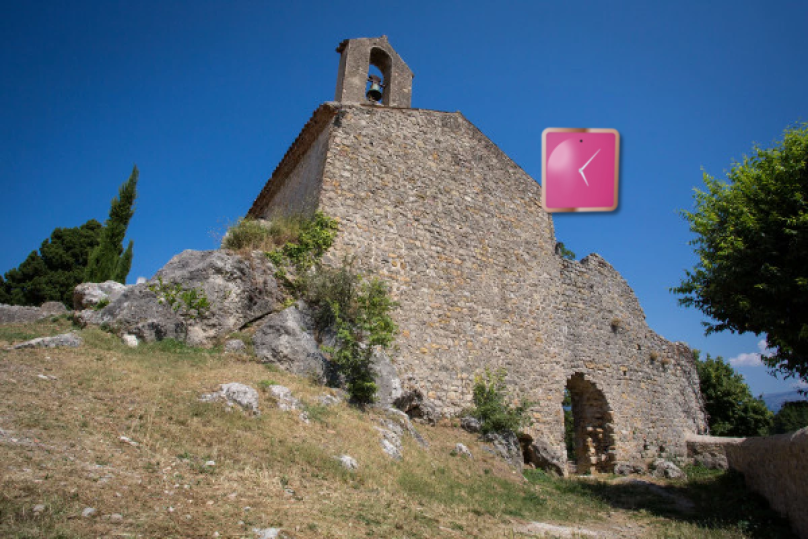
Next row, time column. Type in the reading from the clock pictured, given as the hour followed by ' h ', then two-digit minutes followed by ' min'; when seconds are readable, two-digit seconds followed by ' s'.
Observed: 5 h 07 min
